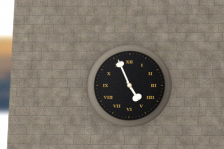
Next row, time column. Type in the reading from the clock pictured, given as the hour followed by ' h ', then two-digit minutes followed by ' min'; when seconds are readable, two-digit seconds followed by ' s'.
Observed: 4 h 56 min
